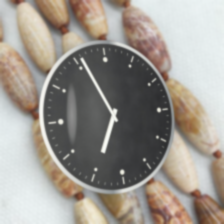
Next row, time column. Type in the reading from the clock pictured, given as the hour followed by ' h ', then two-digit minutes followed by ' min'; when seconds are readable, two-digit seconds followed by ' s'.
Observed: 6 h 56 min
